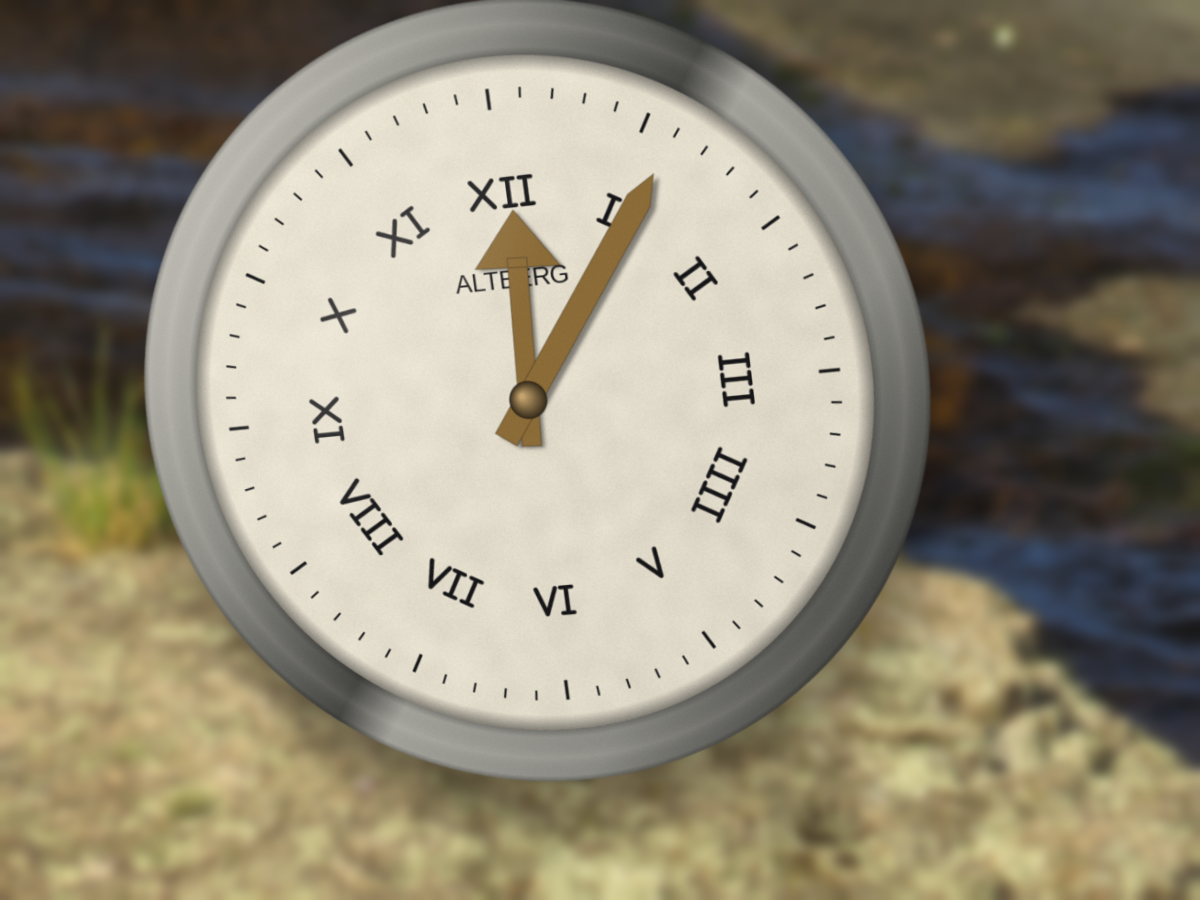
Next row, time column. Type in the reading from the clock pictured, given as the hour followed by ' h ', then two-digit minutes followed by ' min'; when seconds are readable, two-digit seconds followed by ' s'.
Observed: 12 h 06 min
